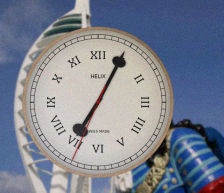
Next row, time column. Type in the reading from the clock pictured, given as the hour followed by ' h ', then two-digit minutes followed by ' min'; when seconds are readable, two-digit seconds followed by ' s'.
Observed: 7 h 04 min 34 s
